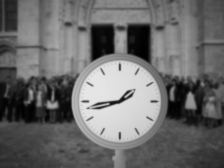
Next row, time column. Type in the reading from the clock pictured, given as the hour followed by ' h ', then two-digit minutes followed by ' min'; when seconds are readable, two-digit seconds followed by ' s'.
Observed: 1 h 43 min
